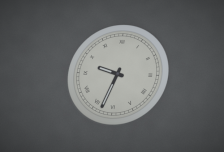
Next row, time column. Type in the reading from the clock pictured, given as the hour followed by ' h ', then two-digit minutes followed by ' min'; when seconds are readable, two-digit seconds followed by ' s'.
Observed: 9 h 33 min
